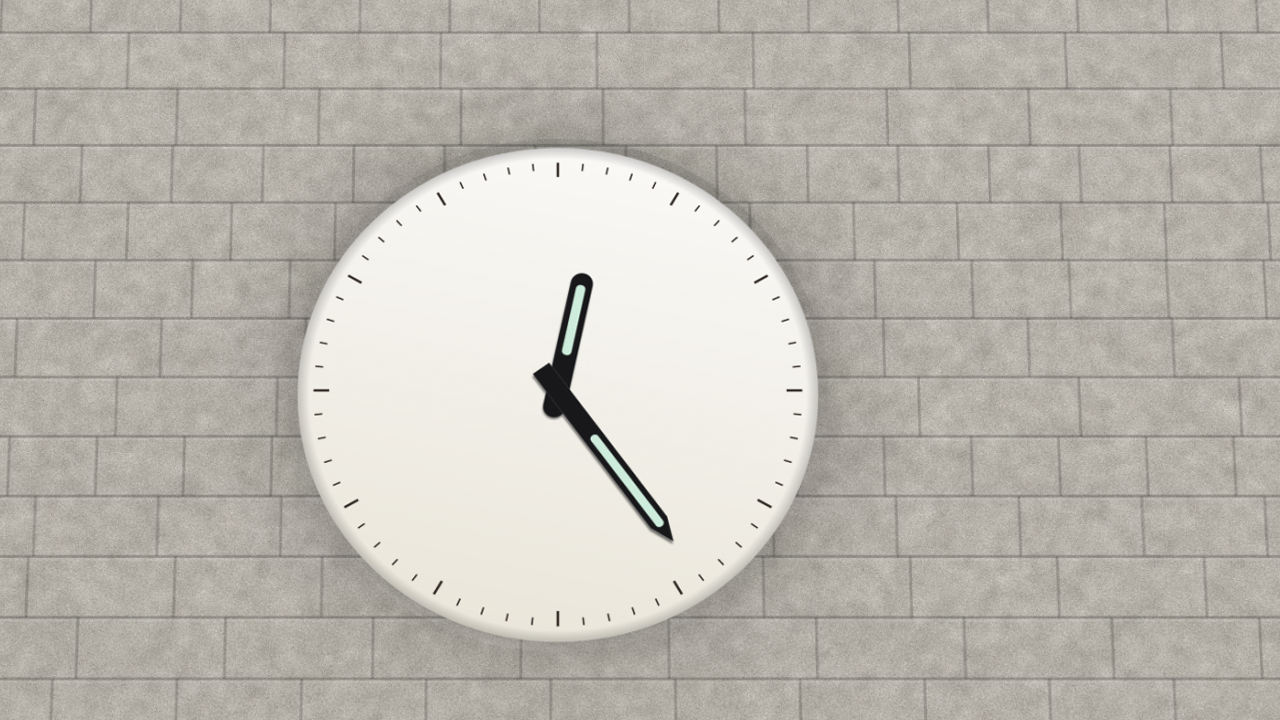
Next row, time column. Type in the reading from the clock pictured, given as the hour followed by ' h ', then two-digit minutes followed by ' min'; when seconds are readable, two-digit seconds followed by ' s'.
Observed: 12 h 24 min
